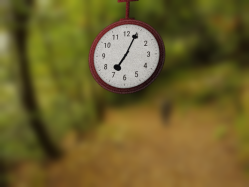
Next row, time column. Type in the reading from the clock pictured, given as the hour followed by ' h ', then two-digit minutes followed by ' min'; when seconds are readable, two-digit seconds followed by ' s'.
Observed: 7 h 04 min
